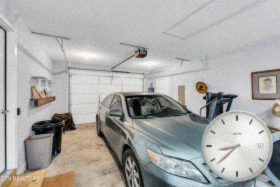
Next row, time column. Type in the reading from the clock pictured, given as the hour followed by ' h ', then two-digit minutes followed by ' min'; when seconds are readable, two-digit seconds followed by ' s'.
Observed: 8 h 38 min
